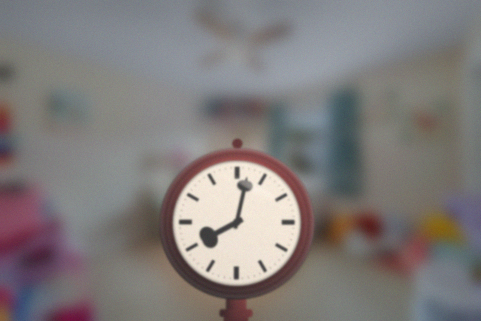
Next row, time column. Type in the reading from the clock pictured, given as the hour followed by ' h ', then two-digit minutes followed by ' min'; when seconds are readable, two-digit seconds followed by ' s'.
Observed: 8 h 02 min
